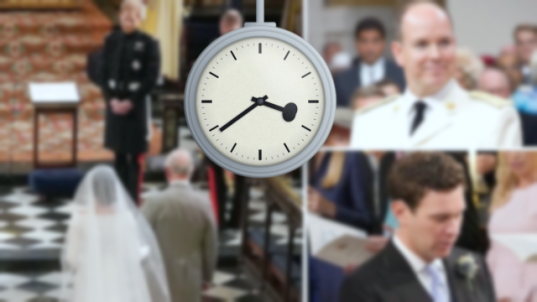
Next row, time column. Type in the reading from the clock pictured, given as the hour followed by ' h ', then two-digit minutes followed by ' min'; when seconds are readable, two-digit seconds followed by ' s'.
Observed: 3 h 39 min
